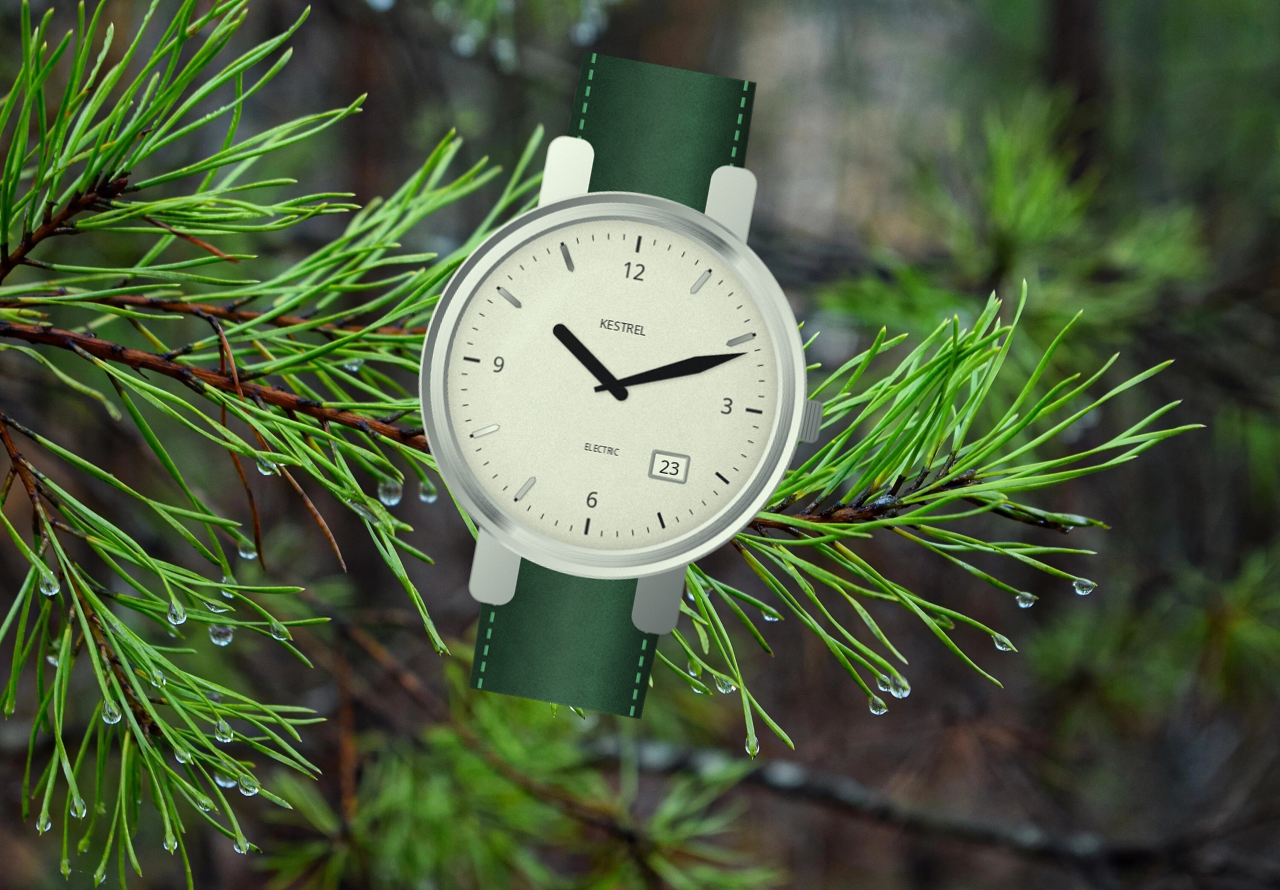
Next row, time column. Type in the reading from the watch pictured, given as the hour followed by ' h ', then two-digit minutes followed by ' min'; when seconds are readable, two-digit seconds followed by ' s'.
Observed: 10 h 11 min
